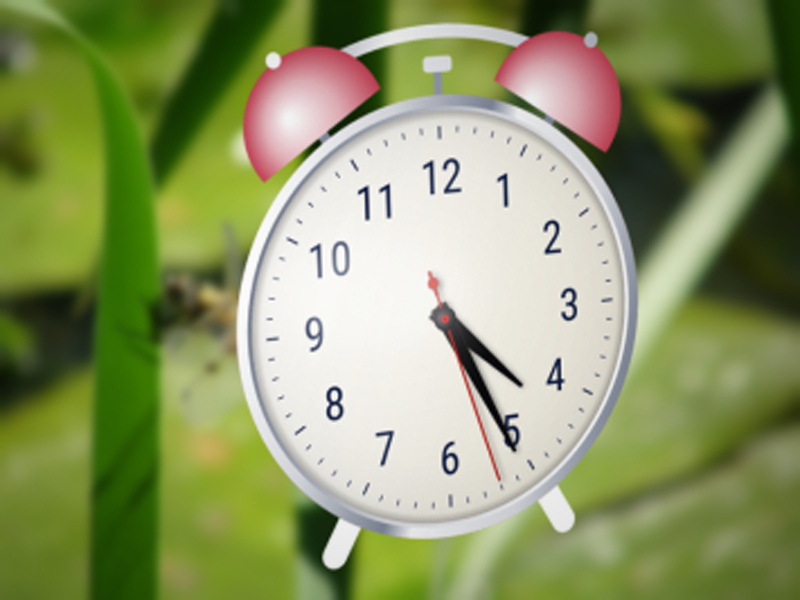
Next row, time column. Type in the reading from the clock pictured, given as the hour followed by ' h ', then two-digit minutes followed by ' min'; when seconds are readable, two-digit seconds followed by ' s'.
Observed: 4 h 25 min 27 s
